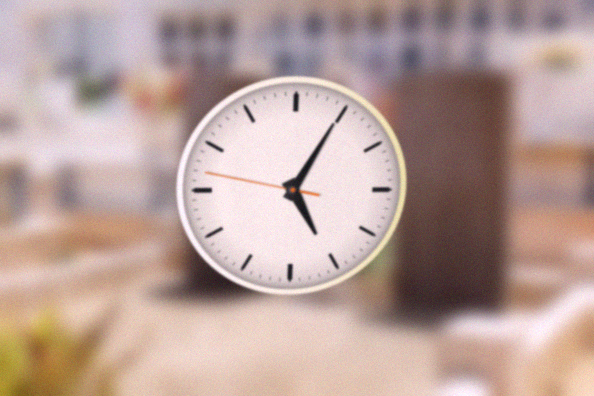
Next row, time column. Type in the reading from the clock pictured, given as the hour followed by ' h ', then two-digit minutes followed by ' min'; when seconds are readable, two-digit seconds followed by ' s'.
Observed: 5 h 04 min 47 s
